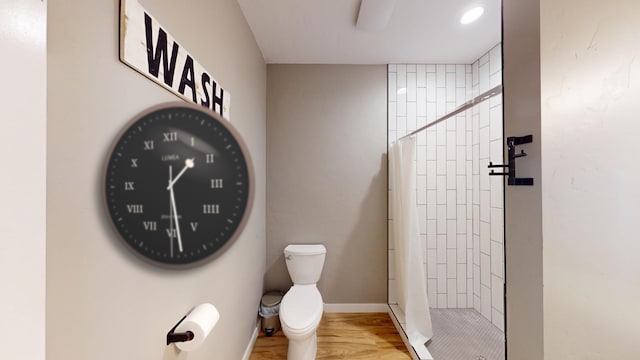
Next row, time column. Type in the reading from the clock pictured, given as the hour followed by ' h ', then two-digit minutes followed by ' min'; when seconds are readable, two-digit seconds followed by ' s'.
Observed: 1 h 28 min 30 s
